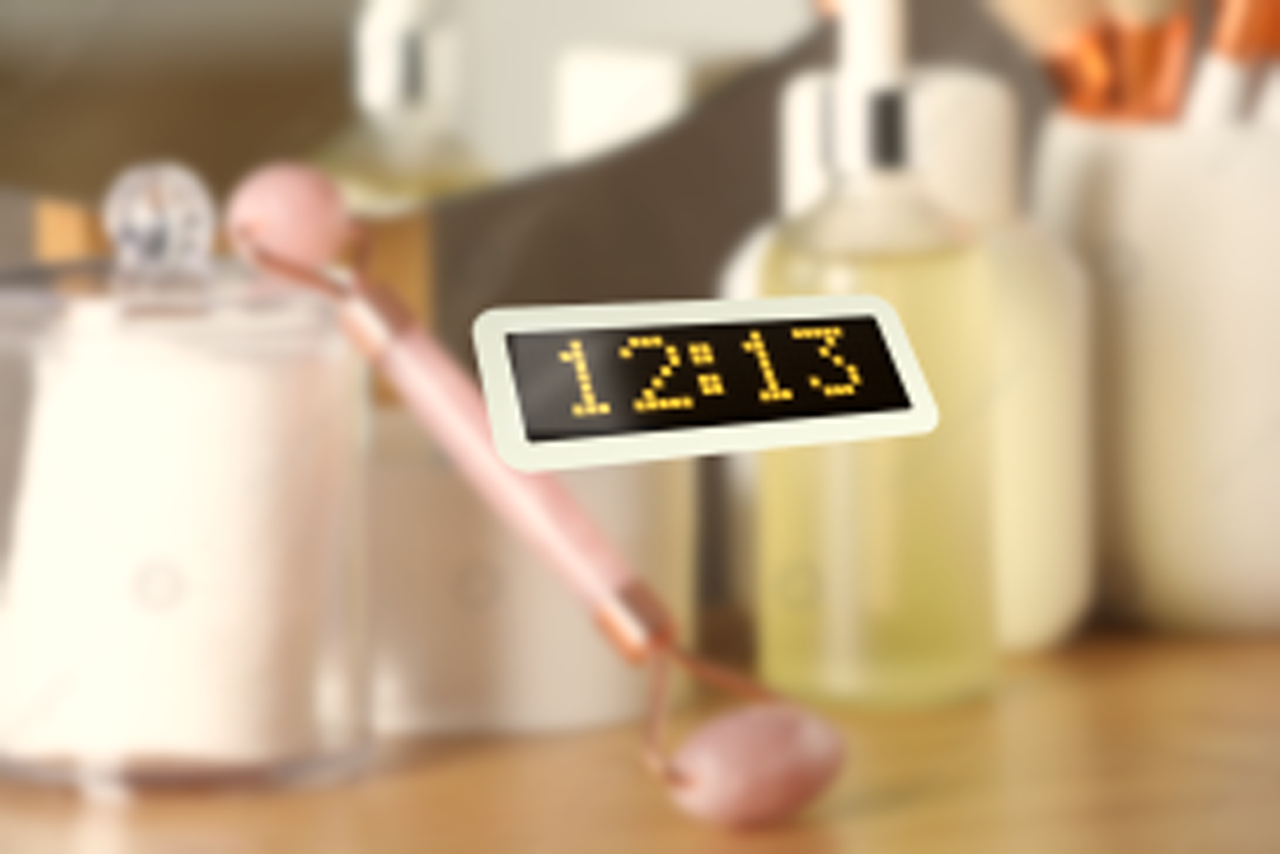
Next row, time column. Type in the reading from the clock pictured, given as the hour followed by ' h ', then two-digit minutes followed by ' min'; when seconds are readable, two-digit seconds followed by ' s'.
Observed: 12 h 13 min
